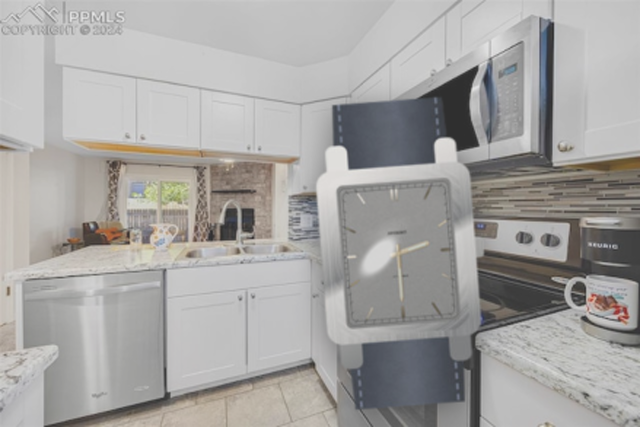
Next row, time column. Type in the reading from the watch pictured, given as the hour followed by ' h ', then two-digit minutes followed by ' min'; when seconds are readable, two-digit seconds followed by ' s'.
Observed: 2 h 30 min
